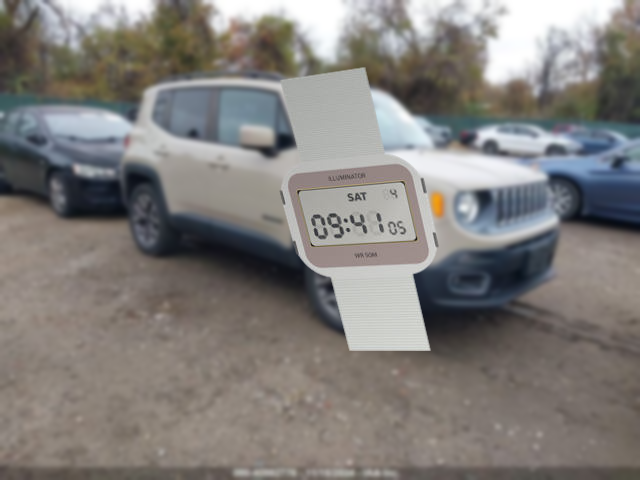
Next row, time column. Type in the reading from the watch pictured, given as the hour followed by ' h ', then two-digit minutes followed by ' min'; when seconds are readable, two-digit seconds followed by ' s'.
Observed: 9 h 41 min 05 s
